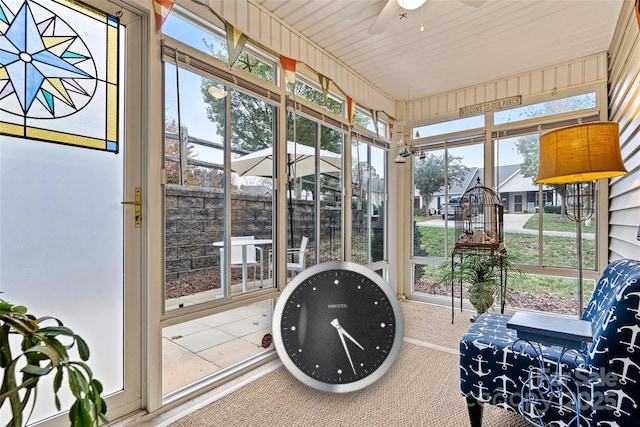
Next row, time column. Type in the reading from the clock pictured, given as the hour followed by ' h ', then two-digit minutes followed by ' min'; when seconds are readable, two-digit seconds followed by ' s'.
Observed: 4 h 27 min
